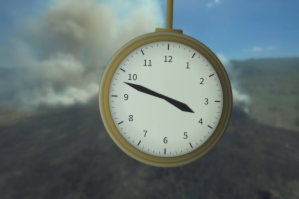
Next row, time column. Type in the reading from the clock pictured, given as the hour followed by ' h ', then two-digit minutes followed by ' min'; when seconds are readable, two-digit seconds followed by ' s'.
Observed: 3 h 48 min
